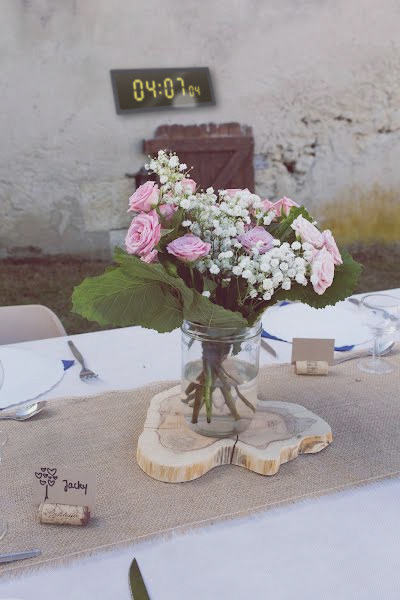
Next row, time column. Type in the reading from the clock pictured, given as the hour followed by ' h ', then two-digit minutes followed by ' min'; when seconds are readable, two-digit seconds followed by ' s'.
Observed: 4 h 07 min 04 s
